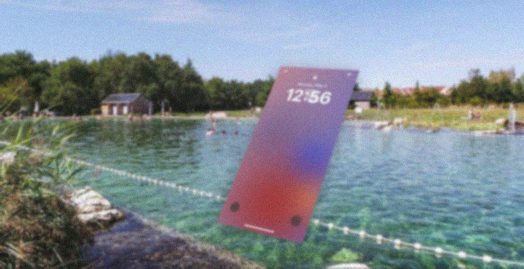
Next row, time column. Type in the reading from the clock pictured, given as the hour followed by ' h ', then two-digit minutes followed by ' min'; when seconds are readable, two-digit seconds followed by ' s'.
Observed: 12 h 56 min
